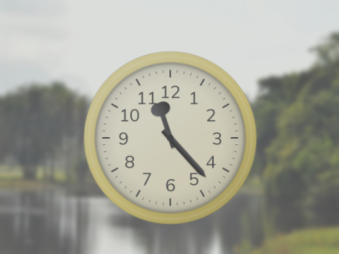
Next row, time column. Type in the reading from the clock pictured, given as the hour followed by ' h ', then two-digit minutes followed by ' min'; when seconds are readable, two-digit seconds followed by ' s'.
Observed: 11 h 23 min
